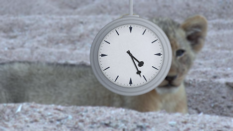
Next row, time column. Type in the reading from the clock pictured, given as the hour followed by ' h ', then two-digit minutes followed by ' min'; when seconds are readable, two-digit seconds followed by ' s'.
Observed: 4 h 26 min
